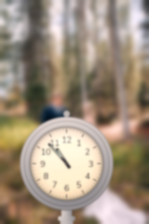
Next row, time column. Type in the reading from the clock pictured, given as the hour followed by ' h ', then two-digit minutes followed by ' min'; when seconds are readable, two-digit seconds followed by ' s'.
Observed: 10 h 53 min
